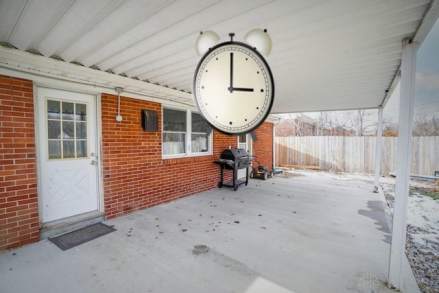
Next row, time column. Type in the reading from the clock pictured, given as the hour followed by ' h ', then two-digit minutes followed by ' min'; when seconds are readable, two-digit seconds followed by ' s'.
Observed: 3 h 00 min
